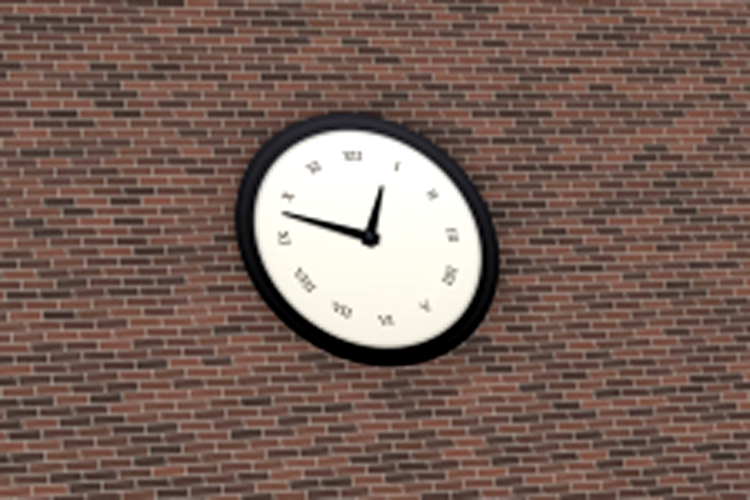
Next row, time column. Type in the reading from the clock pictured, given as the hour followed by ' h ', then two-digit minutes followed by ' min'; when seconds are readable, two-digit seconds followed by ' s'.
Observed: 12 h 48 min
